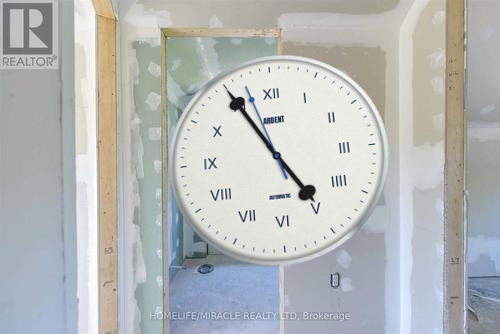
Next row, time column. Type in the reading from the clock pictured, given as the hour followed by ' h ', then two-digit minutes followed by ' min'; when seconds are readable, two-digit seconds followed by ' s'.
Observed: 4 h 54 min 57 s
